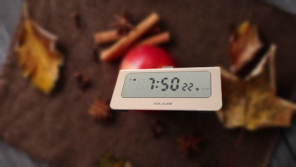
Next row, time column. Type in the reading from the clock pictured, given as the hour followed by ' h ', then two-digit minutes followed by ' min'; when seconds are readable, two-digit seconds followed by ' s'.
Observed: 7 h 50 min 22 s
